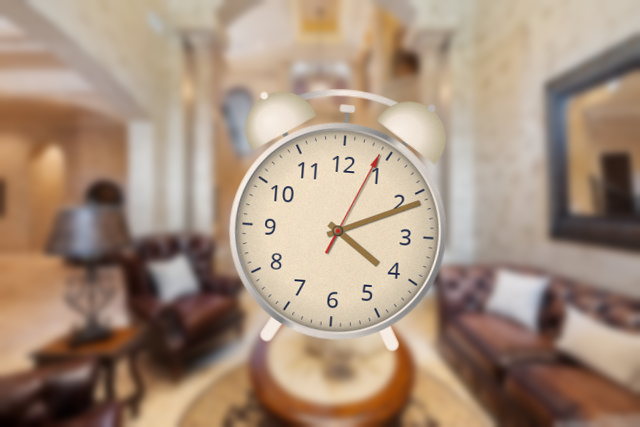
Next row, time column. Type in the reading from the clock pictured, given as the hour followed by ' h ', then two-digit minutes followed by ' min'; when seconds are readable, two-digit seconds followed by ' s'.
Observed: 4 h 11 min 04 s
